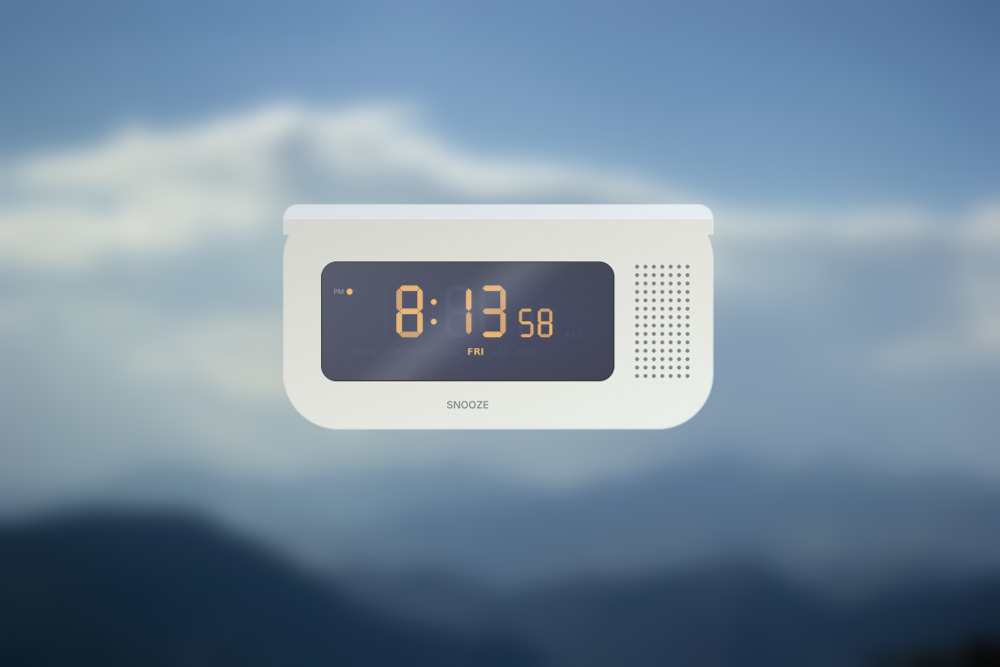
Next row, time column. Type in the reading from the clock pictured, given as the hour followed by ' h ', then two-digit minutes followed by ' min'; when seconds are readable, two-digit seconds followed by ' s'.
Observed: 8 h 13 min 58 s
